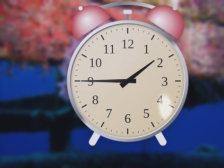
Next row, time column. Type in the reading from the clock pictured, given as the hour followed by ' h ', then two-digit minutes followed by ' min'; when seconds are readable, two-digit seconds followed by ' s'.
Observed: 1 h 45 min
